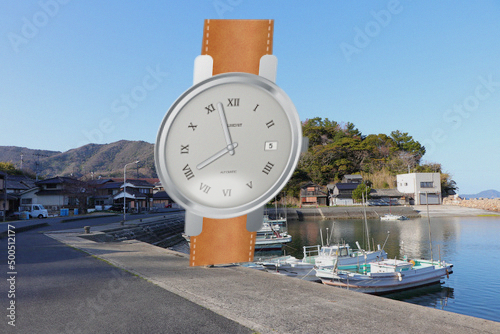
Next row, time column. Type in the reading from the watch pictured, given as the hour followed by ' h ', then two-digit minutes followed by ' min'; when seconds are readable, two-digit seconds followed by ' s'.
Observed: 7 h 57 min
